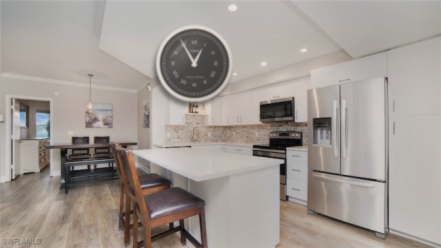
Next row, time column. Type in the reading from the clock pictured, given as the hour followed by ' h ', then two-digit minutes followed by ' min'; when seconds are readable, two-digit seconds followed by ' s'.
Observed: 12 h 55 min
